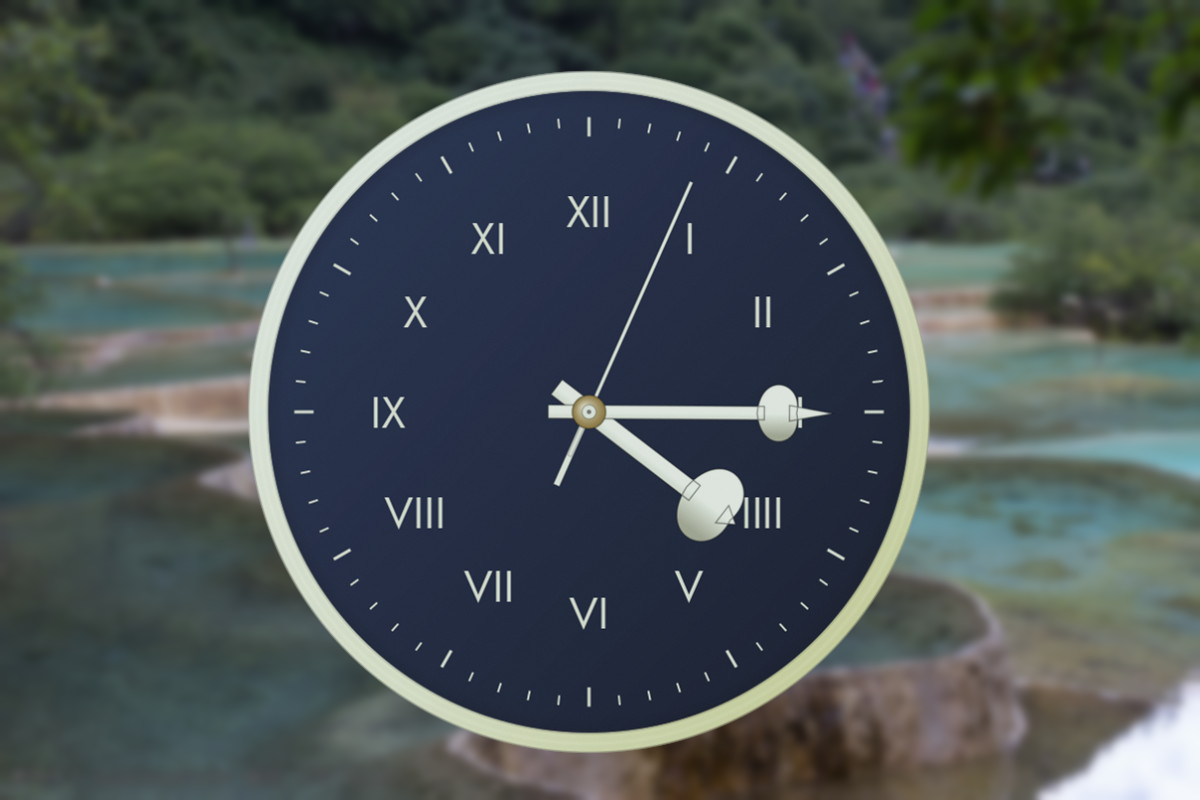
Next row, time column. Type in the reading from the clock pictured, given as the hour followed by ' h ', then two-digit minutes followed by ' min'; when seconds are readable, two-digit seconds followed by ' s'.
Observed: 4 h 15 min 04 s
